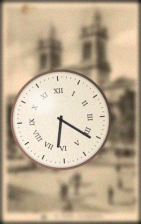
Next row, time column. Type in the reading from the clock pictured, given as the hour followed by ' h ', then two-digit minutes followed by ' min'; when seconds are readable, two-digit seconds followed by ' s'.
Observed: 6 h 21 min
